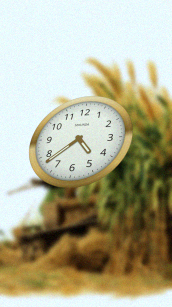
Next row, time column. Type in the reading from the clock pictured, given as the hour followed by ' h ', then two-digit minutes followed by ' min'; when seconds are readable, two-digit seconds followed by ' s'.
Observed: 4 h 38 min
